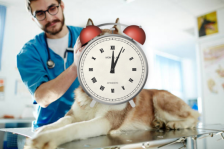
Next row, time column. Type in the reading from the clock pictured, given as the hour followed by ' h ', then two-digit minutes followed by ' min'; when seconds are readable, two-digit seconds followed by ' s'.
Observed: 12 h 04 min
